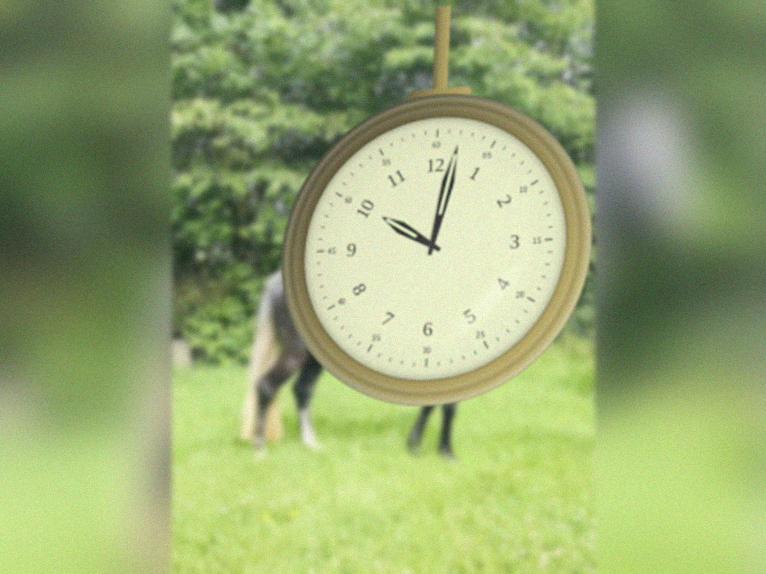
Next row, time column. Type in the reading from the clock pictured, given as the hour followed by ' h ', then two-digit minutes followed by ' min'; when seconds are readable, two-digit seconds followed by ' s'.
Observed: 10 h 02 min
